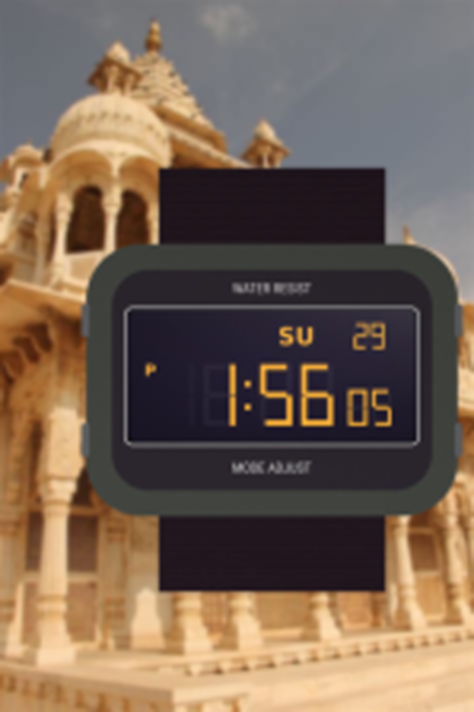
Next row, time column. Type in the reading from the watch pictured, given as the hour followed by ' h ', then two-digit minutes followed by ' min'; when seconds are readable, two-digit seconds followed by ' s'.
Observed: 1 h 56 min 05 s
